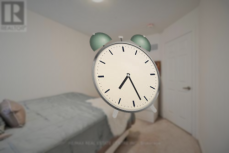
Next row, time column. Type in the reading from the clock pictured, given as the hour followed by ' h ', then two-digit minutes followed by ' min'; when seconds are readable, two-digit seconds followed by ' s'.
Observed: 7 h 27 min
